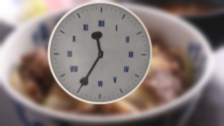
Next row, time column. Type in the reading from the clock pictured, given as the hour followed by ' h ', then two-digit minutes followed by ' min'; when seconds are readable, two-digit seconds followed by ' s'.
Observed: 11 h 35 min
